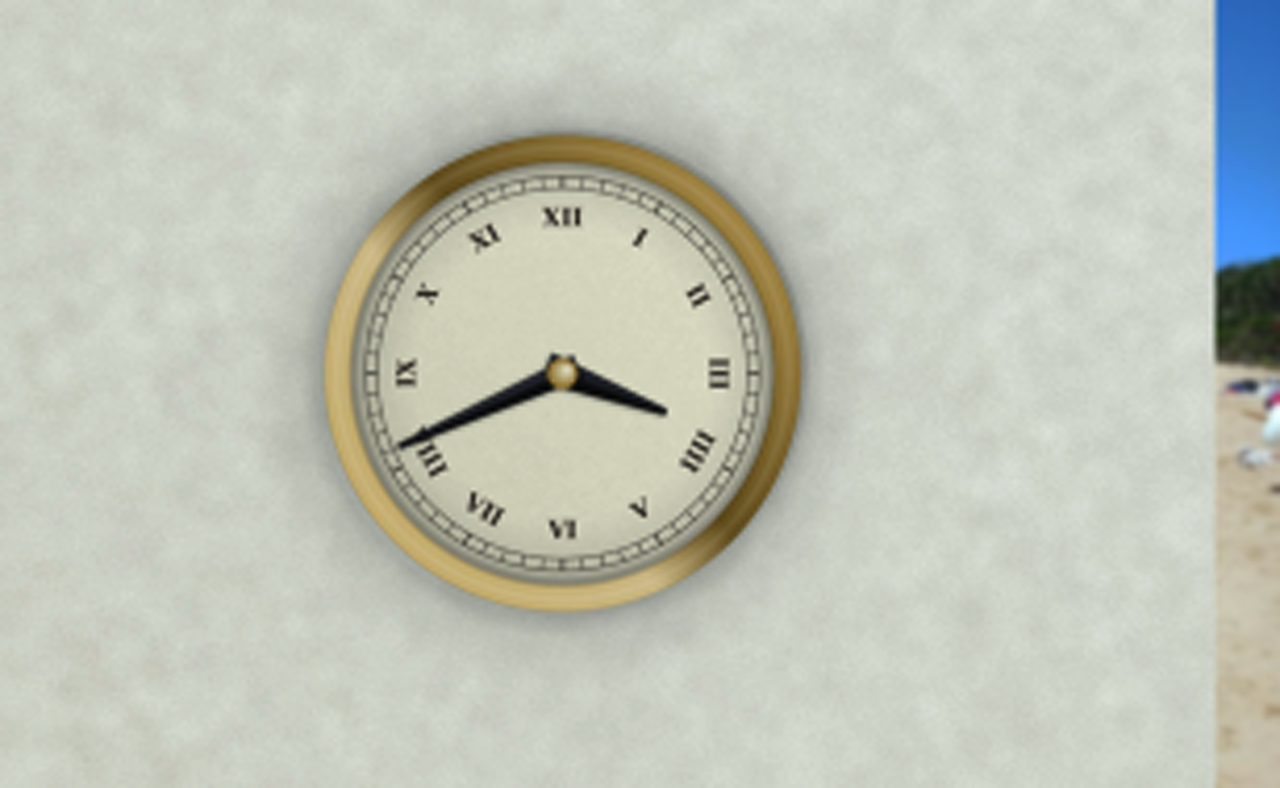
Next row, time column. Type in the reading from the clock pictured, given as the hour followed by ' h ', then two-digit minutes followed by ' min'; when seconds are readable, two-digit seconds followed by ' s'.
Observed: 3 h 41 min
